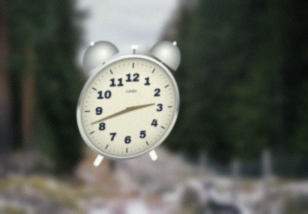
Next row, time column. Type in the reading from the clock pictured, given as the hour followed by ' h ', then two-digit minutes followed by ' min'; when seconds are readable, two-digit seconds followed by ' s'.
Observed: 2 h 42 min
